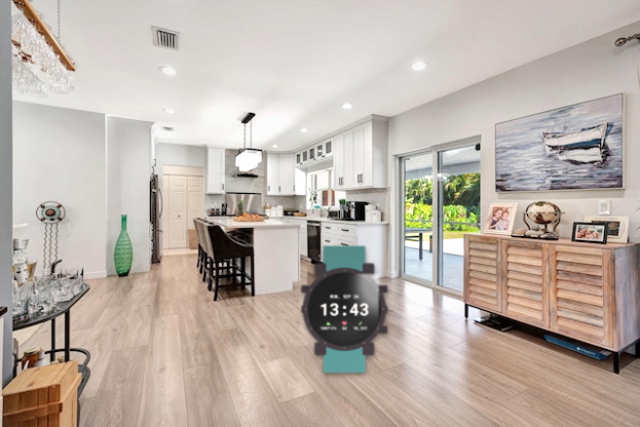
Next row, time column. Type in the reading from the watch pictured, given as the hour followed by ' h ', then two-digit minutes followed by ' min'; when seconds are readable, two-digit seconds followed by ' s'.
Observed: 13 h 43 min
